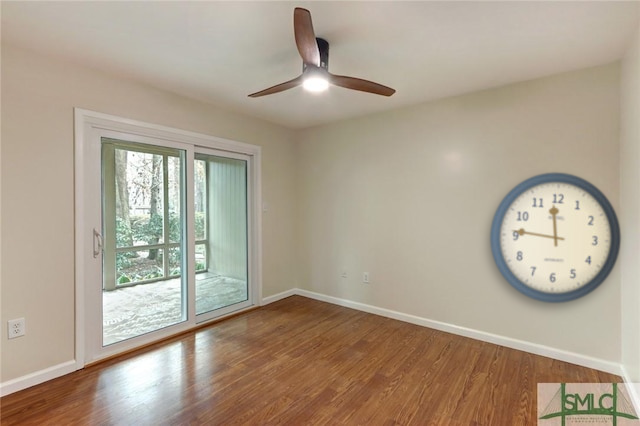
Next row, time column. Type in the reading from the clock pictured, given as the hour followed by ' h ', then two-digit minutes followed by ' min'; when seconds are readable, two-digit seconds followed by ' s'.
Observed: 11 h 46 min
